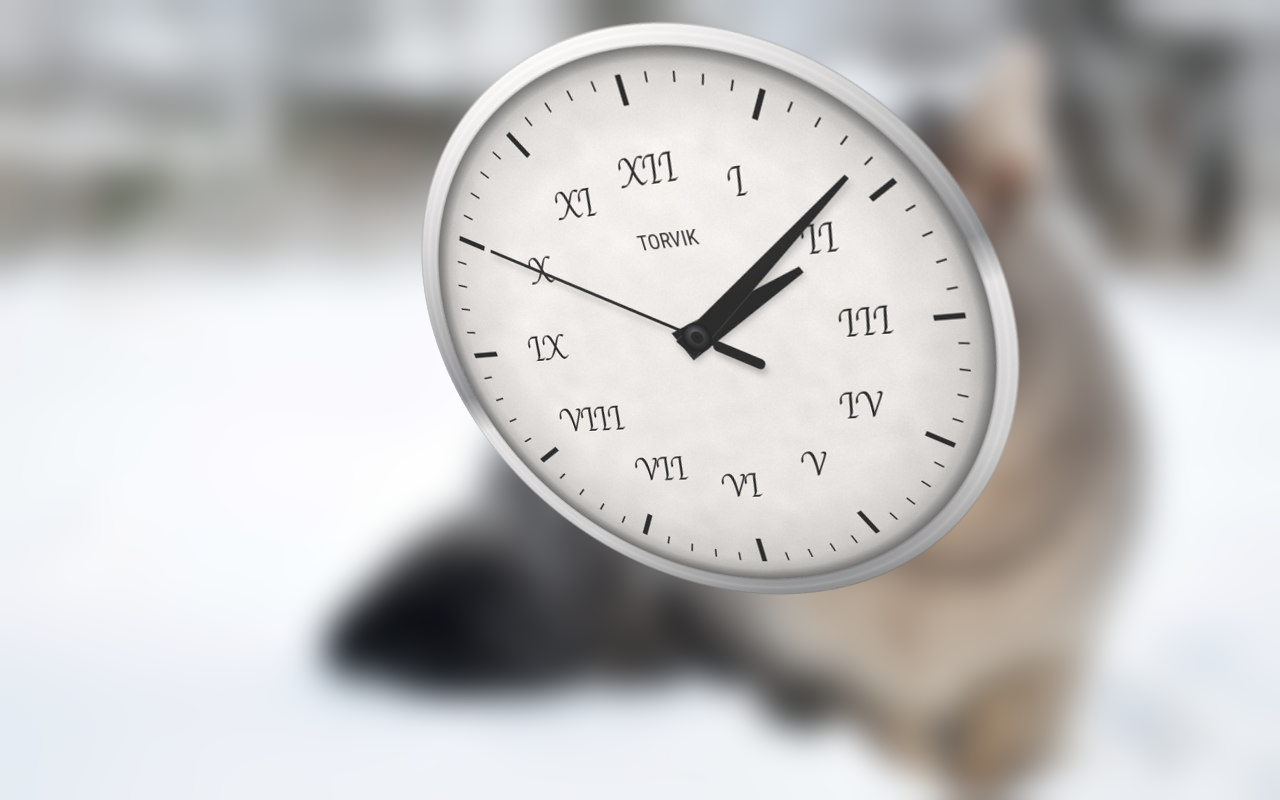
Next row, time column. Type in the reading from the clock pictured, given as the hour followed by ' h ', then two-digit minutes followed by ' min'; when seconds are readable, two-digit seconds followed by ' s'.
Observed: 2 h 08 min 50 s
